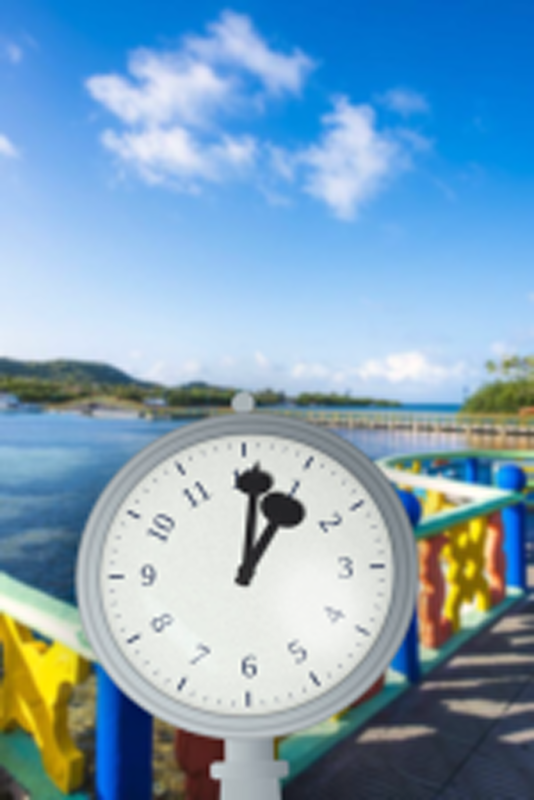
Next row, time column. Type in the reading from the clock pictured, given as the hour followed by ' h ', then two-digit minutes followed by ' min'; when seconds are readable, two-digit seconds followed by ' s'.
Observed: 1 h 01 min
